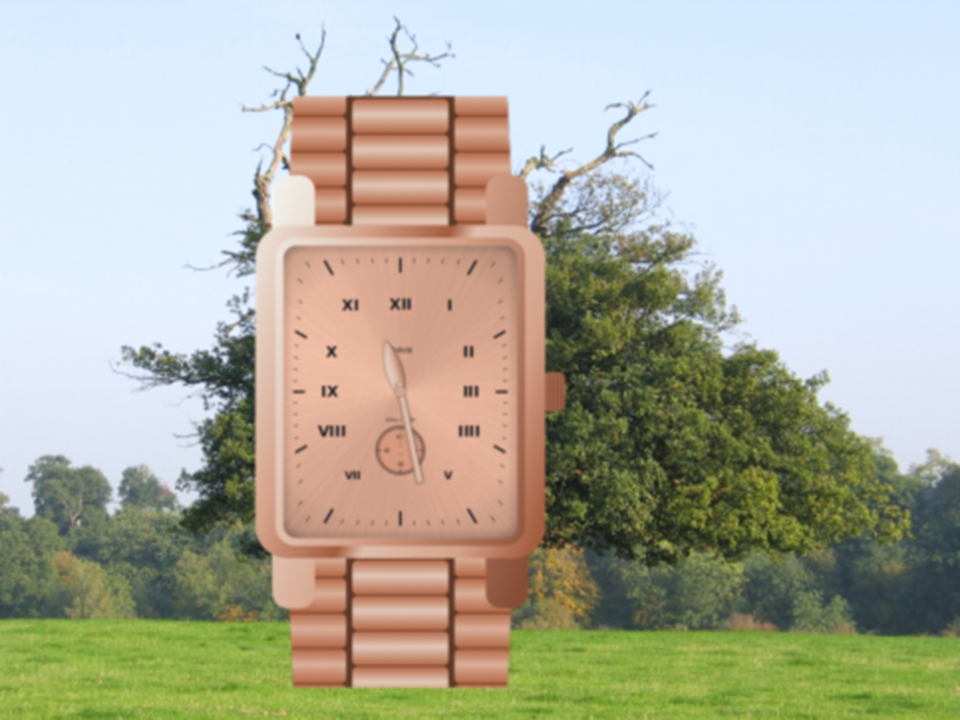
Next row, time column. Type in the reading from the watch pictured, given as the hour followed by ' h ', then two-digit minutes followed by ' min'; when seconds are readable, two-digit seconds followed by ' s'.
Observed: 11 h 28 min
